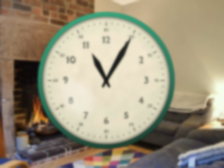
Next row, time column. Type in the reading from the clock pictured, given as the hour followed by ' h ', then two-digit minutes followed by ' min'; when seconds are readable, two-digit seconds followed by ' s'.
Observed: 11 h 05 min
